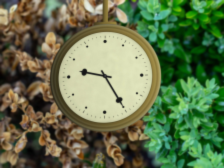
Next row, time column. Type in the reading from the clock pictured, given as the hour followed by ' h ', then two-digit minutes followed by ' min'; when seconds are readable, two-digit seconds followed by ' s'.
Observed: 9 h 25 min
